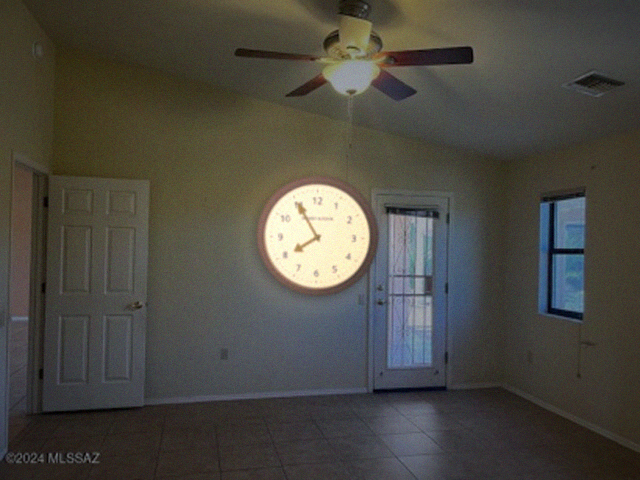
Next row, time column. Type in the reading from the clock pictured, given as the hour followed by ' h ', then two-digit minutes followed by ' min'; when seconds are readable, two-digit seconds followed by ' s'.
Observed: 7 h 55 min
